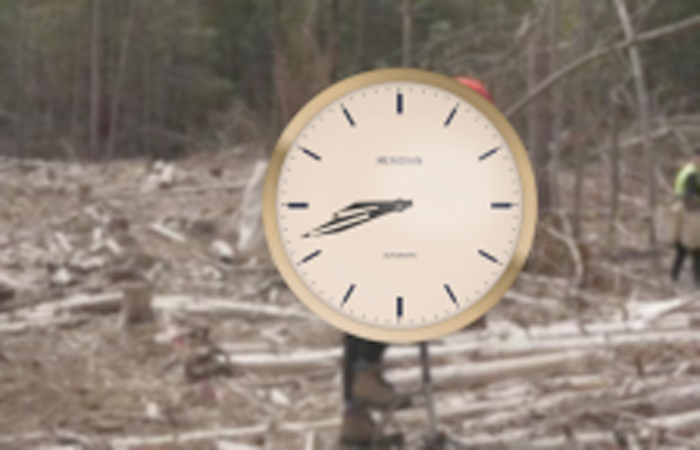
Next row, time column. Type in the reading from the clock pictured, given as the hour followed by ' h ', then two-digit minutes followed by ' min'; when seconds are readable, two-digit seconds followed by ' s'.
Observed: 8 h 42 min
